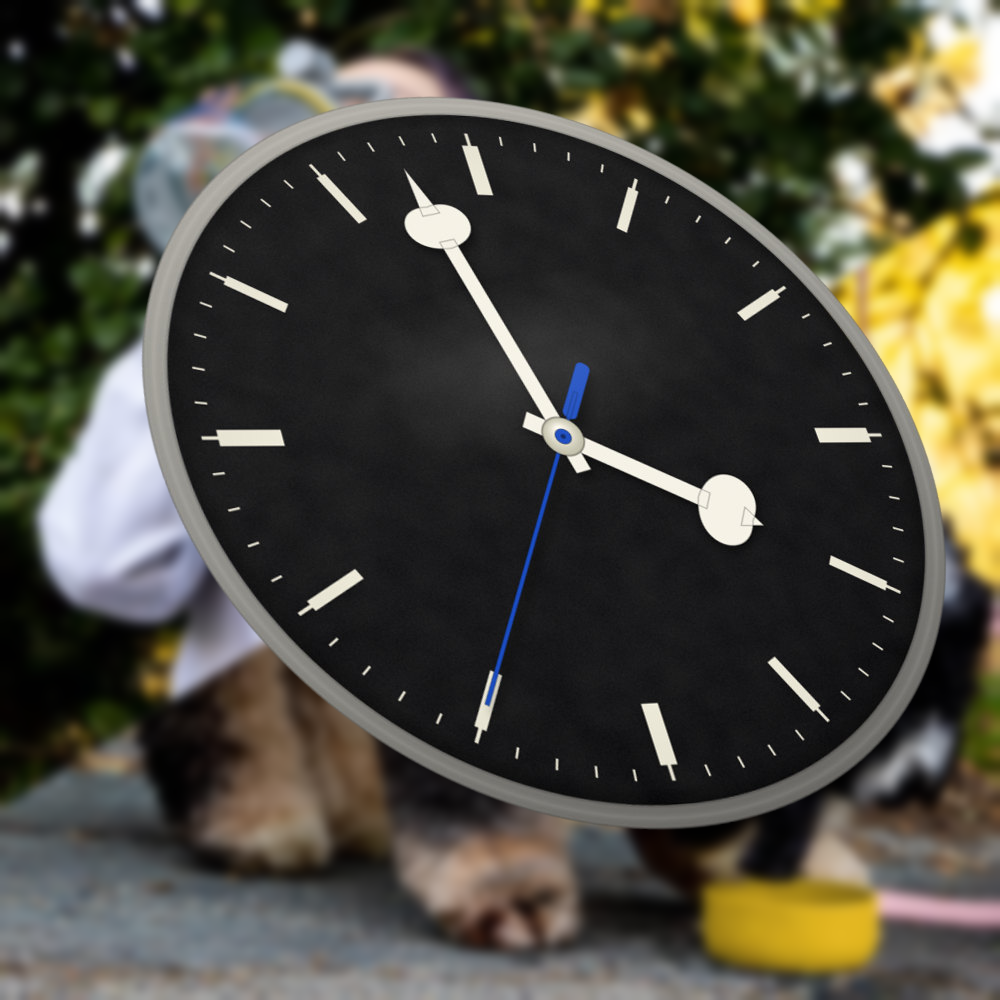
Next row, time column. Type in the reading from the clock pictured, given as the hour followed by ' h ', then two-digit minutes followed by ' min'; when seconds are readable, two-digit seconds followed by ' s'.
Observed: 3 h 57 min 35 s
